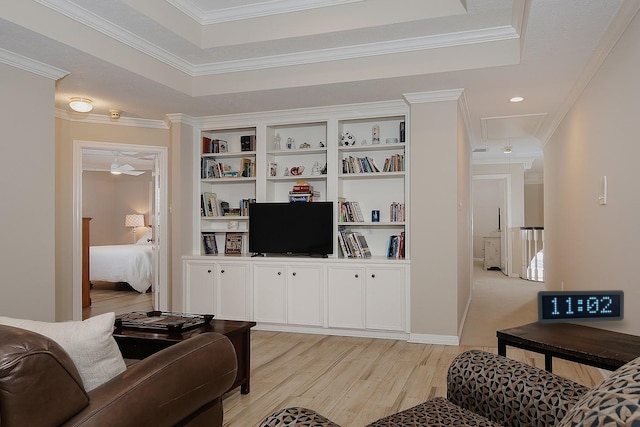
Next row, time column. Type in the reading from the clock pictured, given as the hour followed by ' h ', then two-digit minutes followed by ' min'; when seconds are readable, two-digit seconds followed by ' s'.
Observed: 11 h 02 min
